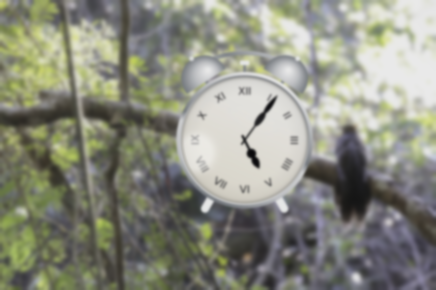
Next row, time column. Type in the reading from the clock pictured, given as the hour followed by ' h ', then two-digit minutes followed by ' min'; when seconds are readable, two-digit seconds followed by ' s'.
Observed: 5 h 06 min
